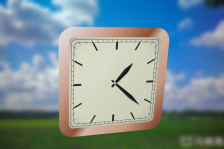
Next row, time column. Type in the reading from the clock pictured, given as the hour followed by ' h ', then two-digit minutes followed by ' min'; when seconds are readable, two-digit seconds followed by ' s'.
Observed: 1 h 22 min
